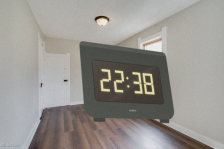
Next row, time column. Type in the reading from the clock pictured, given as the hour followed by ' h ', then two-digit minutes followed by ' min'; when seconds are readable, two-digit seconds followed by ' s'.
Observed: 22 h 38 min
